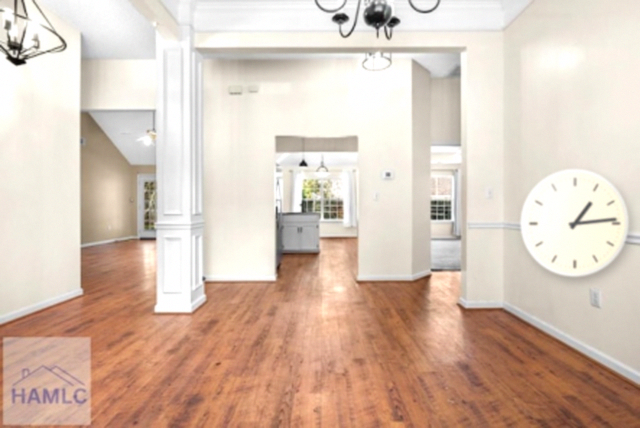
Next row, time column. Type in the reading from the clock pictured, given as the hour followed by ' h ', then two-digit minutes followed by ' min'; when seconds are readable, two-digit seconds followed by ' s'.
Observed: 1 h 14 min
